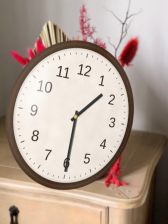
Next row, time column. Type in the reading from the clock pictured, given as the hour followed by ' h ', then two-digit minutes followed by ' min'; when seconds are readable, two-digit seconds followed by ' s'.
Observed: 1 h 30 min
